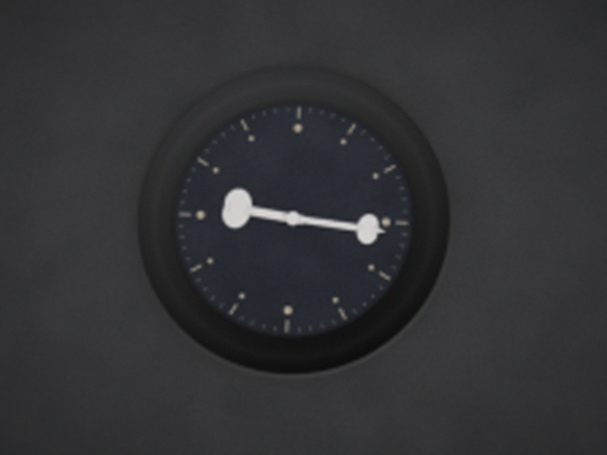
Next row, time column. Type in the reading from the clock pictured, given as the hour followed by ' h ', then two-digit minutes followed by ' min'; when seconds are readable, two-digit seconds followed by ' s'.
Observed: 9 h 16 min
